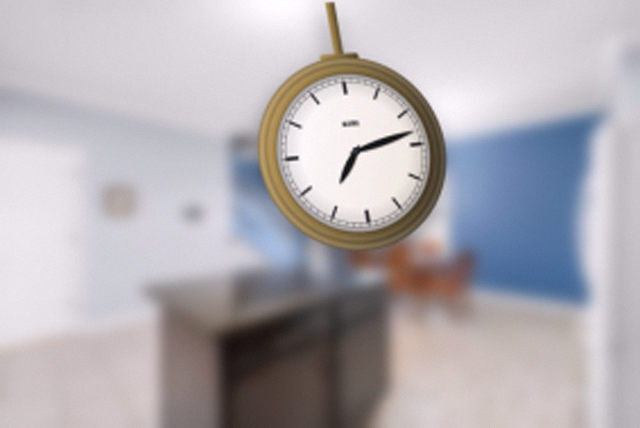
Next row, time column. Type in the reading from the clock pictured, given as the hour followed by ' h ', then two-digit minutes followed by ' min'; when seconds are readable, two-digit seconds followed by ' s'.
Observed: 7 h 13 min
